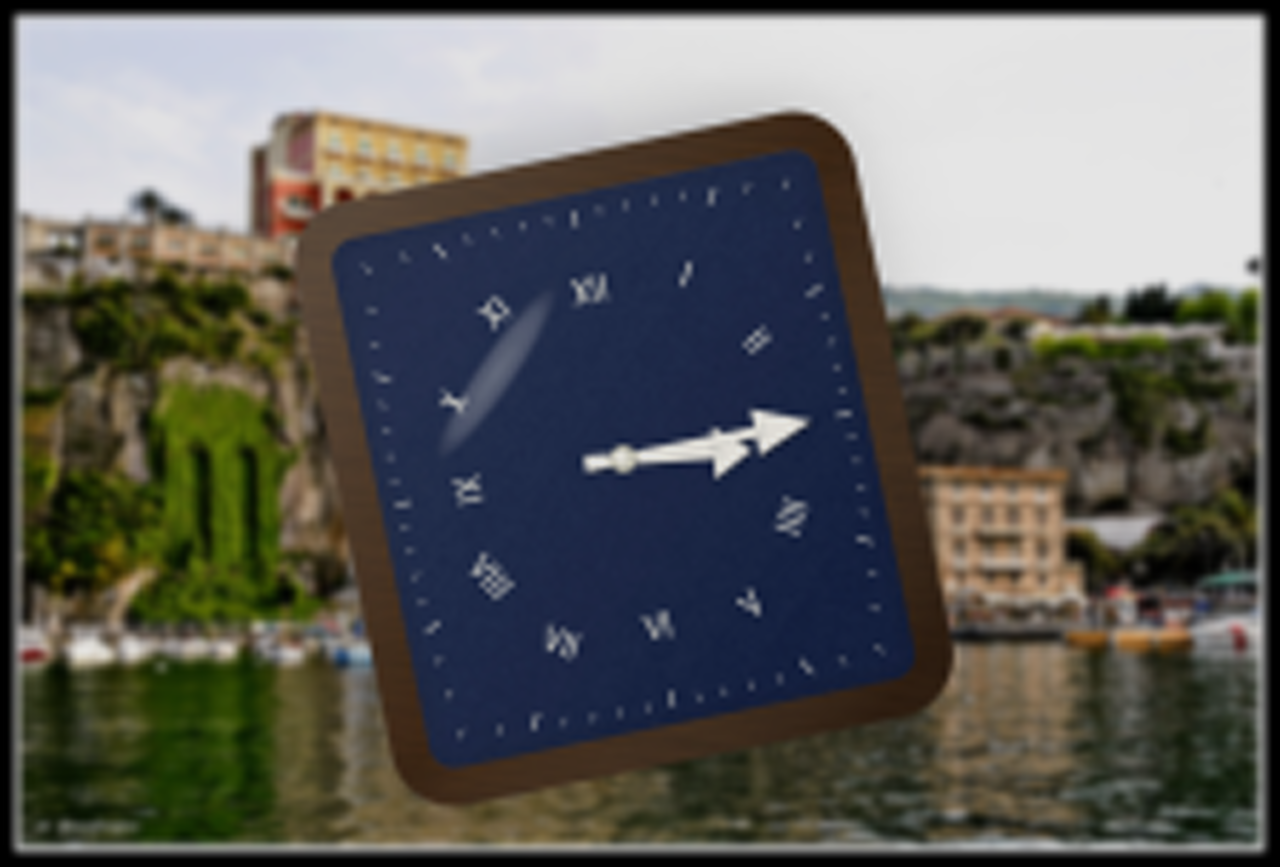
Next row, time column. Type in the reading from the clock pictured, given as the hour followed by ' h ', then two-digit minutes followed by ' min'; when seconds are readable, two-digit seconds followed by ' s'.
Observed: 3 h 15 min
